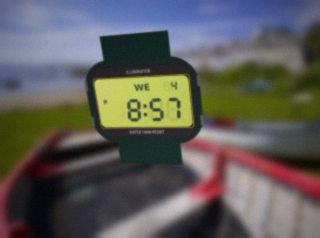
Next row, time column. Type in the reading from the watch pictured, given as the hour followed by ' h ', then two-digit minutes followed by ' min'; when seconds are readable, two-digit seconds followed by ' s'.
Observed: 8 h 57 min
